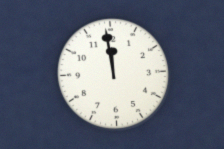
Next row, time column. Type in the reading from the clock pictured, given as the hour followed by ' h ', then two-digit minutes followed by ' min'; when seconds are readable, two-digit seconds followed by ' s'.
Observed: 11 h 59 min
